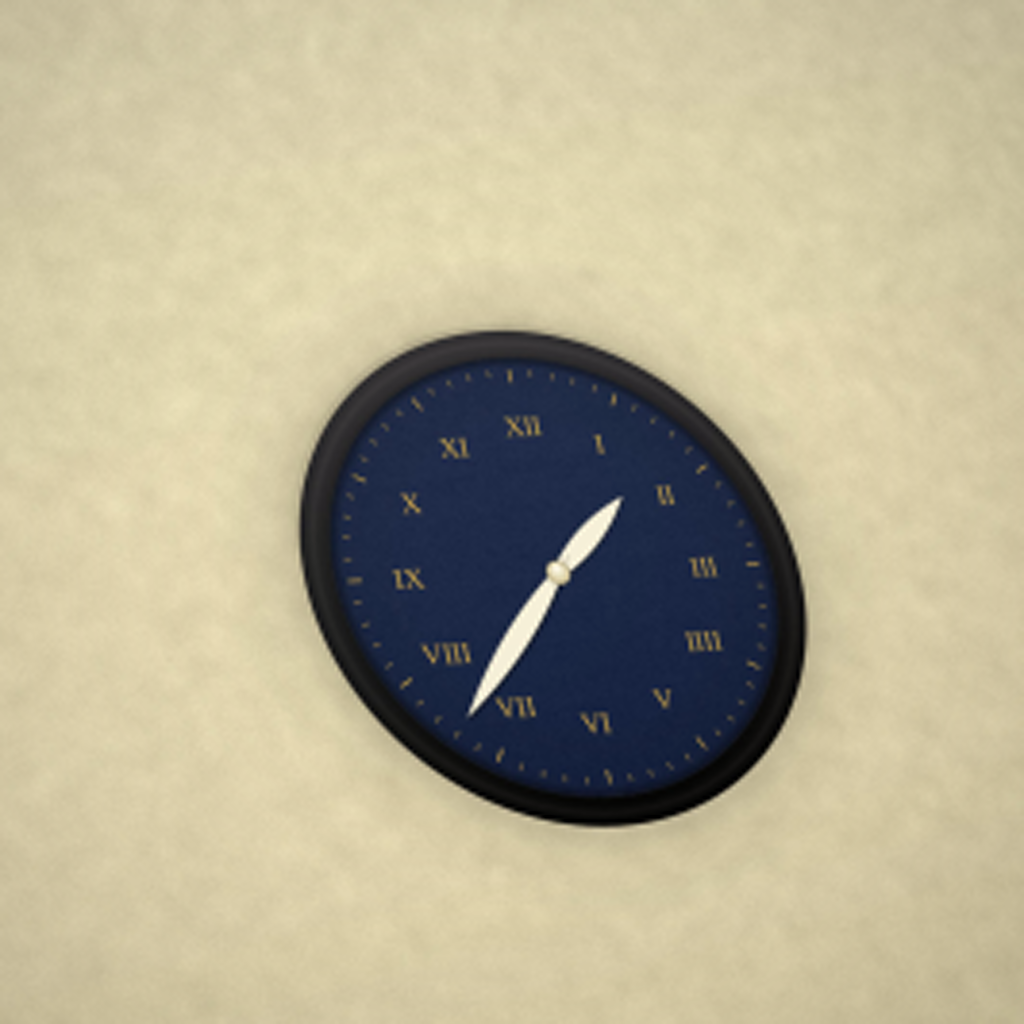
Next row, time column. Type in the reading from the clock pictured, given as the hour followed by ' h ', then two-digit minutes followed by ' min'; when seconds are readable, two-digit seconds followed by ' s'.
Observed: 1 h 37 min
